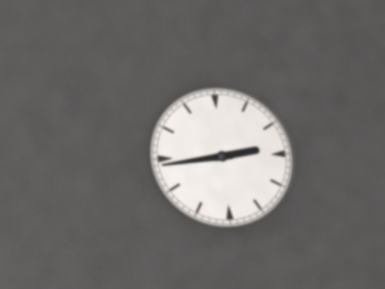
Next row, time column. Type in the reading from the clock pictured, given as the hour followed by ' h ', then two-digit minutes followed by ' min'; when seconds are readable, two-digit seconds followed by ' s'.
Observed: 2 h 44 min
